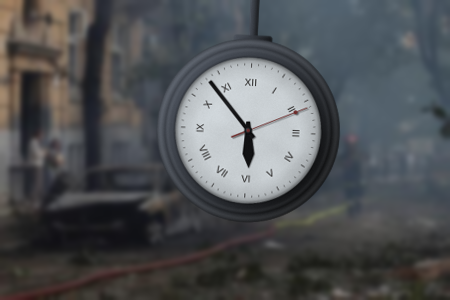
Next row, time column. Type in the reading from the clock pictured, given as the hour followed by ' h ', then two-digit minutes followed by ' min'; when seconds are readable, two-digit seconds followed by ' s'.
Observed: 5 h 53 min 11 s
